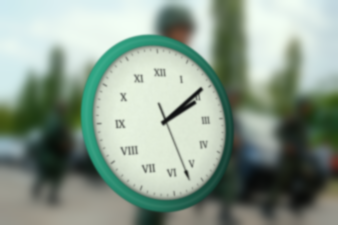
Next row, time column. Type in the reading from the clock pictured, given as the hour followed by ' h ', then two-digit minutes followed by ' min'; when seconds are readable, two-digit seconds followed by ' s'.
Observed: 2 h 09 min 27 s
